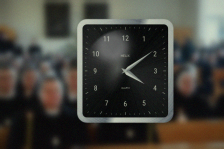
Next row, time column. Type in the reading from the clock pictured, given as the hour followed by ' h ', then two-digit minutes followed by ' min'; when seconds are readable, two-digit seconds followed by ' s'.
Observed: 4 h 09 min
